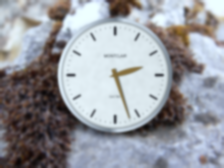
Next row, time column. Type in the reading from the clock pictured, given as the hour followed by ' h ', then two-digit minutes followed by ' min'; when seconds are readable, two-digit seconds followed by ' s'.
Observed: 2 h 27 min
